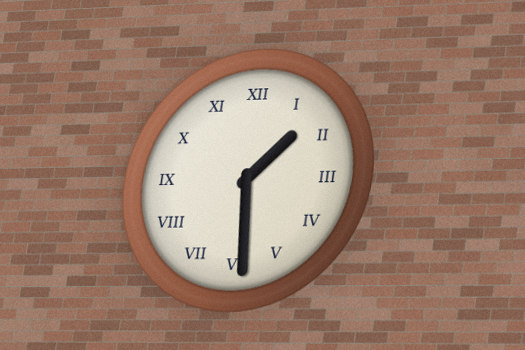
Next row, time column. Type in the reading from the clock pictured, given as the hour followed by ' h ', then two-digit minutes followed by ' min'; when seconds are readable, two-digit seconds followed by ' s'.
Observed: 1 h 29 min
